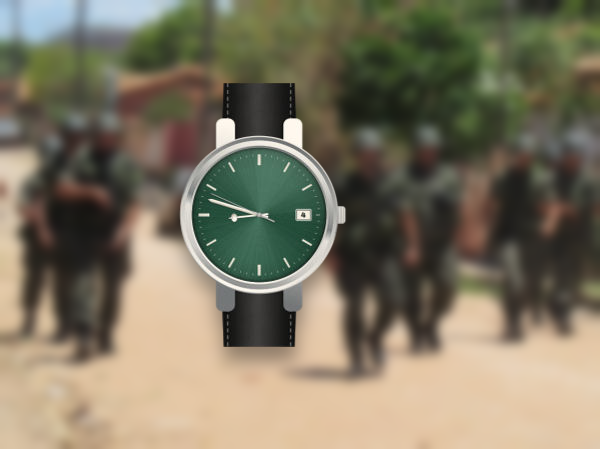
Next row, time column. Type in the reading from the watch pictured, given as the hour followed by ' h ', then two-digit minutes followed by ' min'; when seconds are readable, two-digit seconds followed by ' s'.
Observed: 8 h 47 min 49 s
